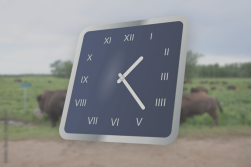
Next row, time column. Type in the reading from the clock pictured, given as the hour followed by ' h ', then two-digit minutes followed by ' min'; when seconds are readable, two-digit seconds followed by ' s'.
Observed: 1 h 23 min
